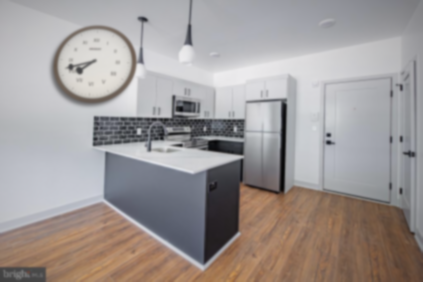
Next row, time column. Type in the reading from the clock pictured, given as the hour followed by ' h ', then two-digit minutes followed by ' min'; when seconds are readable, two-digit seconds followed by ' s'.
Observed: 7 h 42 min
